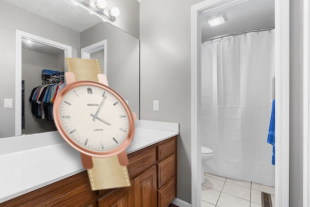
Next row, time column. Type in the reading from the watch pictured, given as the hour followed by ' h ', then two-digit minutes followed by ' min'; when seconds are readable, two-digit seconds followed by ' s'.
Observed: 4 h 06 min
